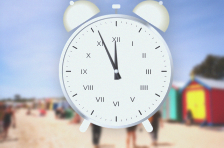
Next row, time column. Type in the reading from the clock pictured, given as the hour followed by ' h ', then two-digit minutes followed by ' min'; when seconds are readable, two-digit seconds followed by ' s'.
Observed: 11 h 56 min
